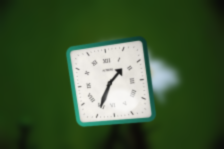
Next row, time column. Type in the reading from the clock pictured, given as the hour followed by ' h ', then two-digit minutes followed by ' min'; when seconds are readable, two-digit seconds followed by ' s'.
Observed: 1 h 35 min
